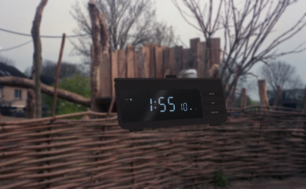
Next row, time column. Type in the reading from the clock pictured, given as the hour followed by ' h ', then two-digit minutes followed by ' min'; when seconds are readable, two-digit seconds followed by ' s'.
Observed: 1 h 55 min 10 s
